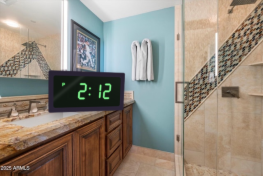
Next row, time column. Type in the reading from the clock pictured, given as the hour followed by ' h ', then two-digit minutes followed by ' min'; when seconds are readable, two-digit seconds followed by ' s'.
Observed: 2 h 12 min
